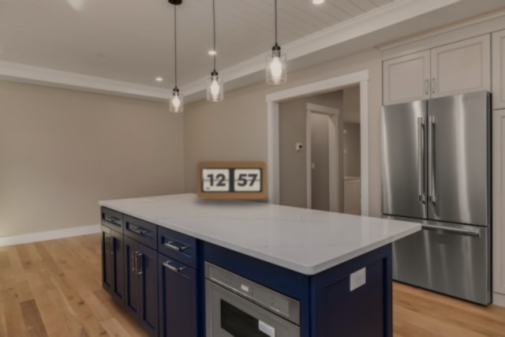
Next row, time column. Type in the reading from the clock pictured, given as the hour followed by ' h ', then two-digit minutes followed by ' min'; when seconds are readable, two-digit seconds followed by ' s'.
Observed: 12 h 57 min
